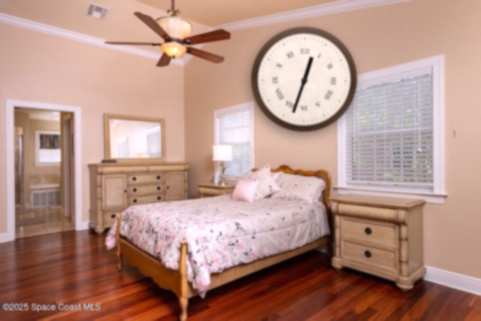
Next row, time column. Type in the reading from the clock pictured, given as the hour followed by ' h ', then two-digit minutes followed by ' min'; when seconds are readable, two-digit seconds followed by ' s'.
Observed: 12 h 33 min
